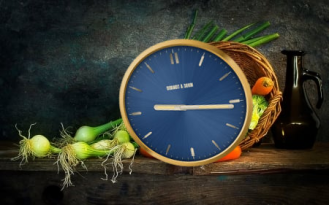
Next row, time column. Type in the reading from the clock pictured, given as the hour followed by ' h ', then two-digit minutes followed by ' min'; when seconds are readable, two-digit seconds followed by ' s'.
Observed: 9 h 16 min
